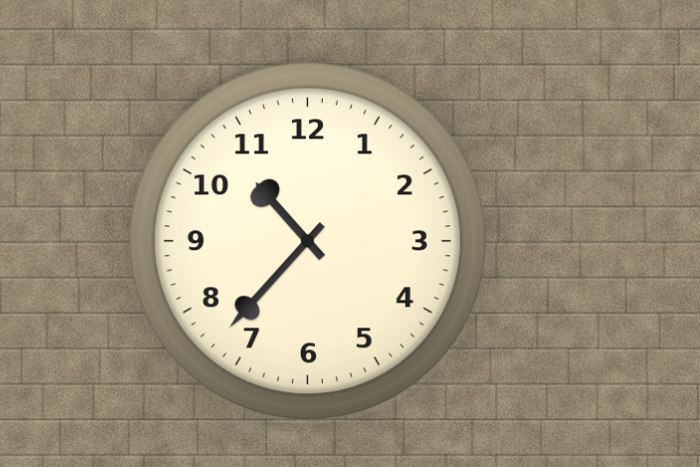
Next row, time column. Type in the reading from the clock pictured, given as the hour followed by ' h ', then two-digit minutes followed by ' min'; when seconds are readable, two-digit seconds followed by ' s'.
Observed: 10 h 37 min
